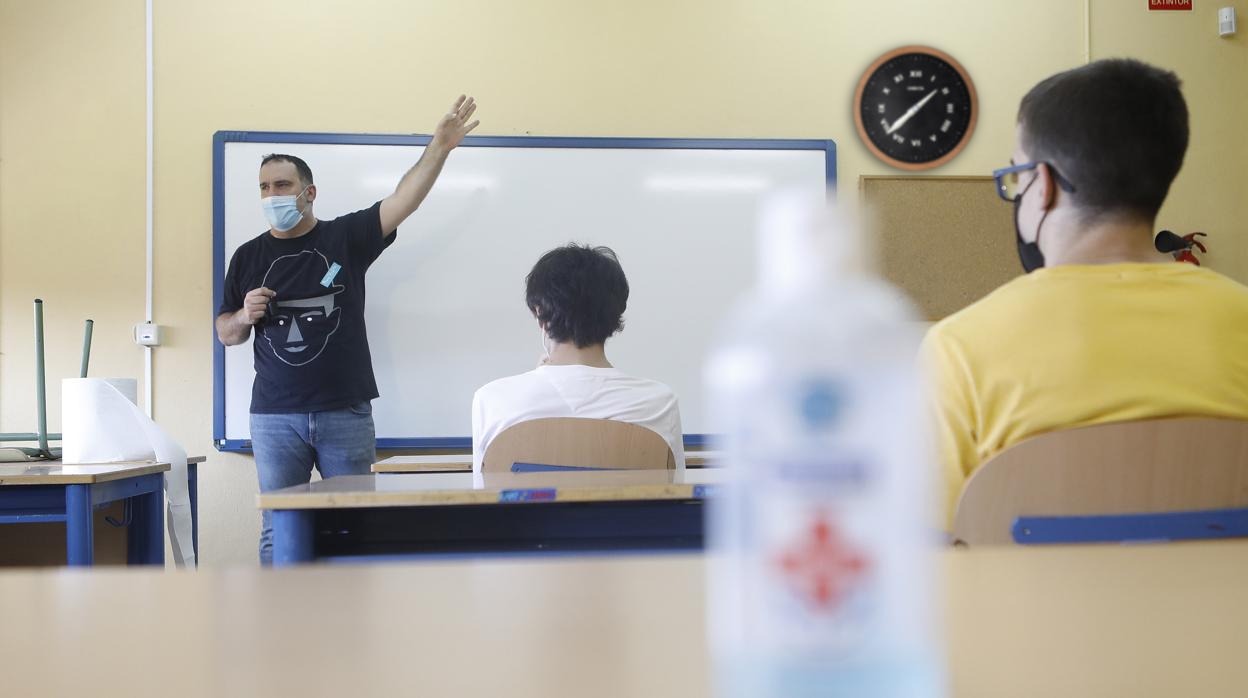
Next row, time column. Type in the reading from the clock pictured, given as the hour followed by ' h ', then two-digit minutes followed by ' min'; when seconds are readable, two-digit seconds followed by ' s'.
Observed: 1 h 38 min
